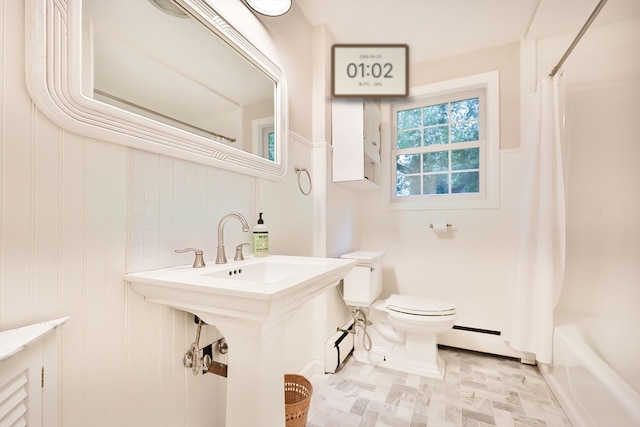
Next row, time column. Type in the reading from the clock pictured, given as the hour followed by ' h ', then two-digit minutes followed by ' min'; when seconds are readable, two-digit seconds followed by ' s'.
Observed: 1 h 02 min
